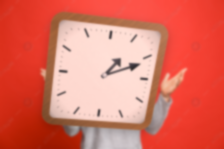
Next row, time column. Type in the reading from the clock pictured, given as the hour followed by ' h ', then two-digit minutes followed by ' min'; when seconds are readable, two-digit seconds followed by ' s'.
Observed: 1 h 11 min
